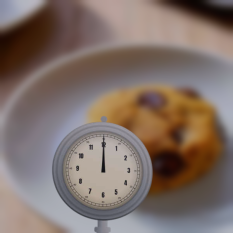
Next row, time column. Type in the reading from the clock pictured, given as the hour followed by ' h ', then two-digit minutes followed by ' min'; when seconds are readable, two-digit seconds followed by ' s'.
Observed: 12 h 00 min
